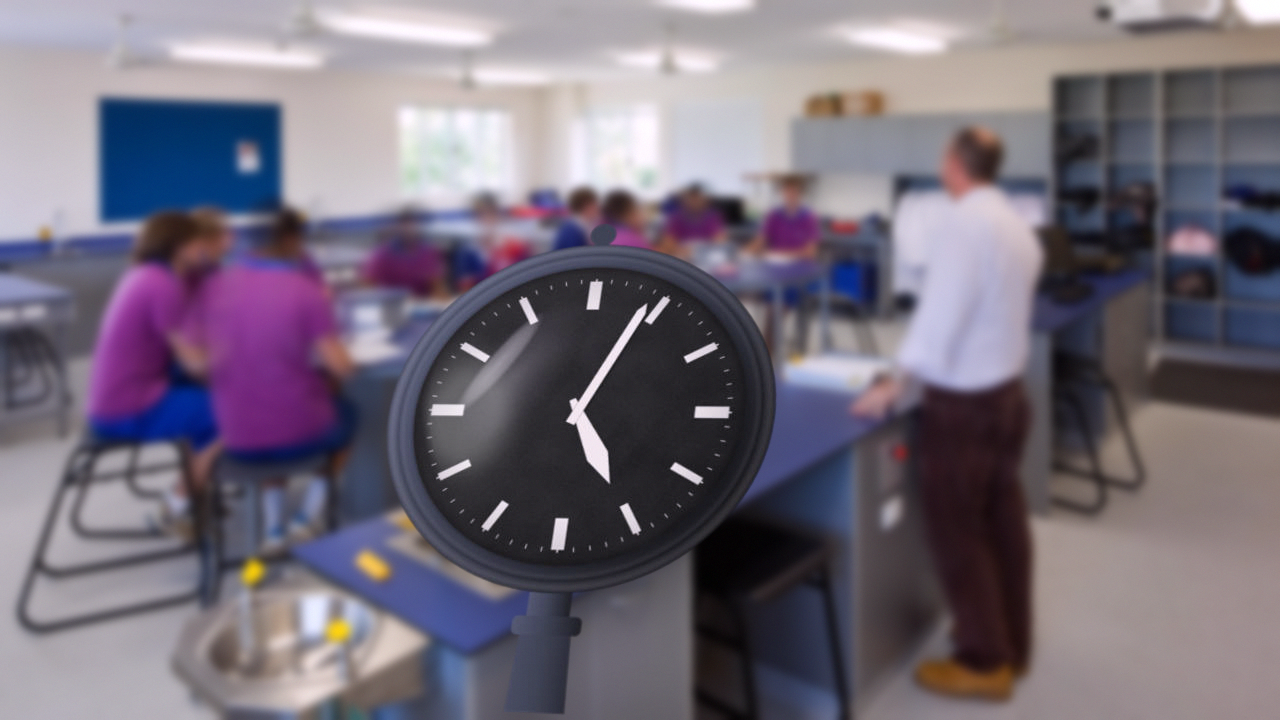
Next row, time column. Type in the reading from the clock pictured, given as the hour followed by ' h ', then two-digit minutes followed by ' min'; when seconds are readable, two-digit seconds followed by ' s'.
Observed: 5 h 04 min
